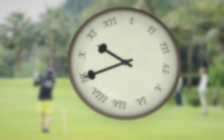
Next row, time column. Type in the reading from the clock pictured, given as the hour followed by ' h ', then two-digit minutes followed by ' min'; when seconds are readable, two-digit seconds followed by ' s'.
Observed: 10 h 45 min
